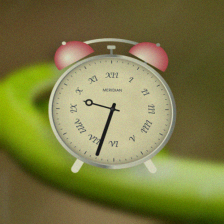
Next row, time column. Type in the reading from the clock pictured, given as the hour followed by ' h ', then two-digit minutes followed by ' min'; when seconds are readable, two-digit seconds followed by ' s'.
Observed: 9 h 33 min
